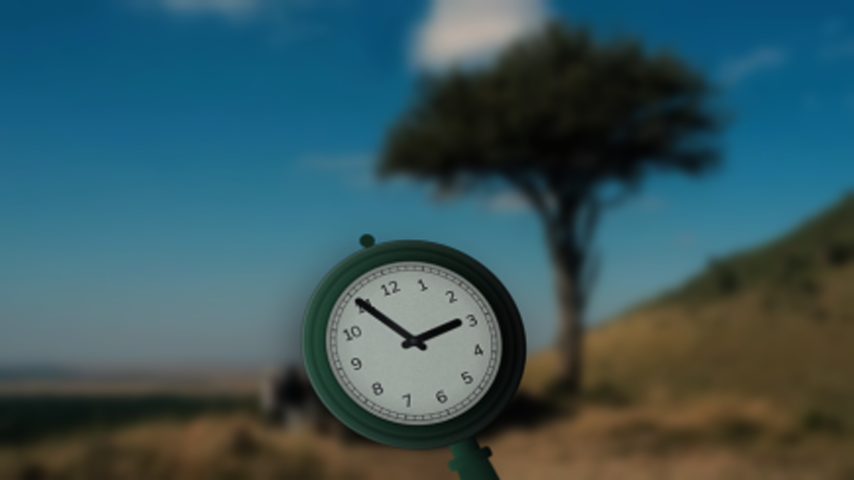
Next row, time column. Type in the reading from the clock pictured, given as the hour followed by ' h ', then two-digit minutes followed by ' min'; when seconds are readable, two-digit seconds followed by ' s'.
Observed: 2 h 55 min
